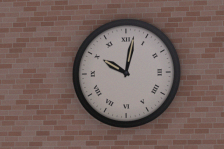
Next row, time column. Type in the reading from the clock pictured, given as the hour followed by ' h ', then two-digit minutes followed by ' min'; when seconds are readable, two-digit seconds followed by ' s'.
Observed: 10 h 02 min
